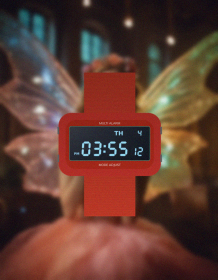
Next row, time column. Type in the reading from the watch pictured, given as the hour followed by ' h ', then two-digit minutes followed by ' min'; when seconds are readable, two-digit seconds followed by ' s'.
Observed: 3 h 55 min 12 s
